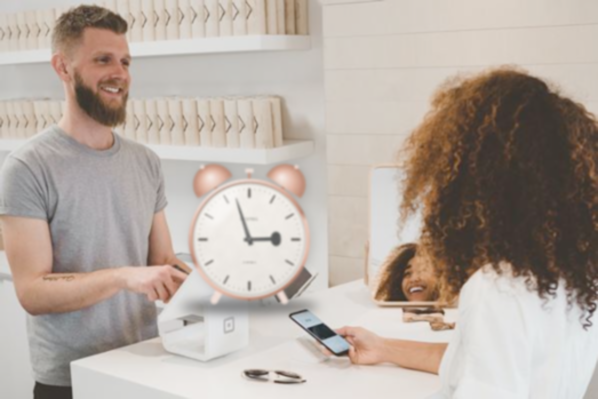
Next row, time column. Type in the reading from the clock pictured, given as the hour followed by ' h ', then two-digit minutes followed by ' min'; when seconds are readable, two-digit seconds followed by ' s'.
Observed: 2 h 57 min
